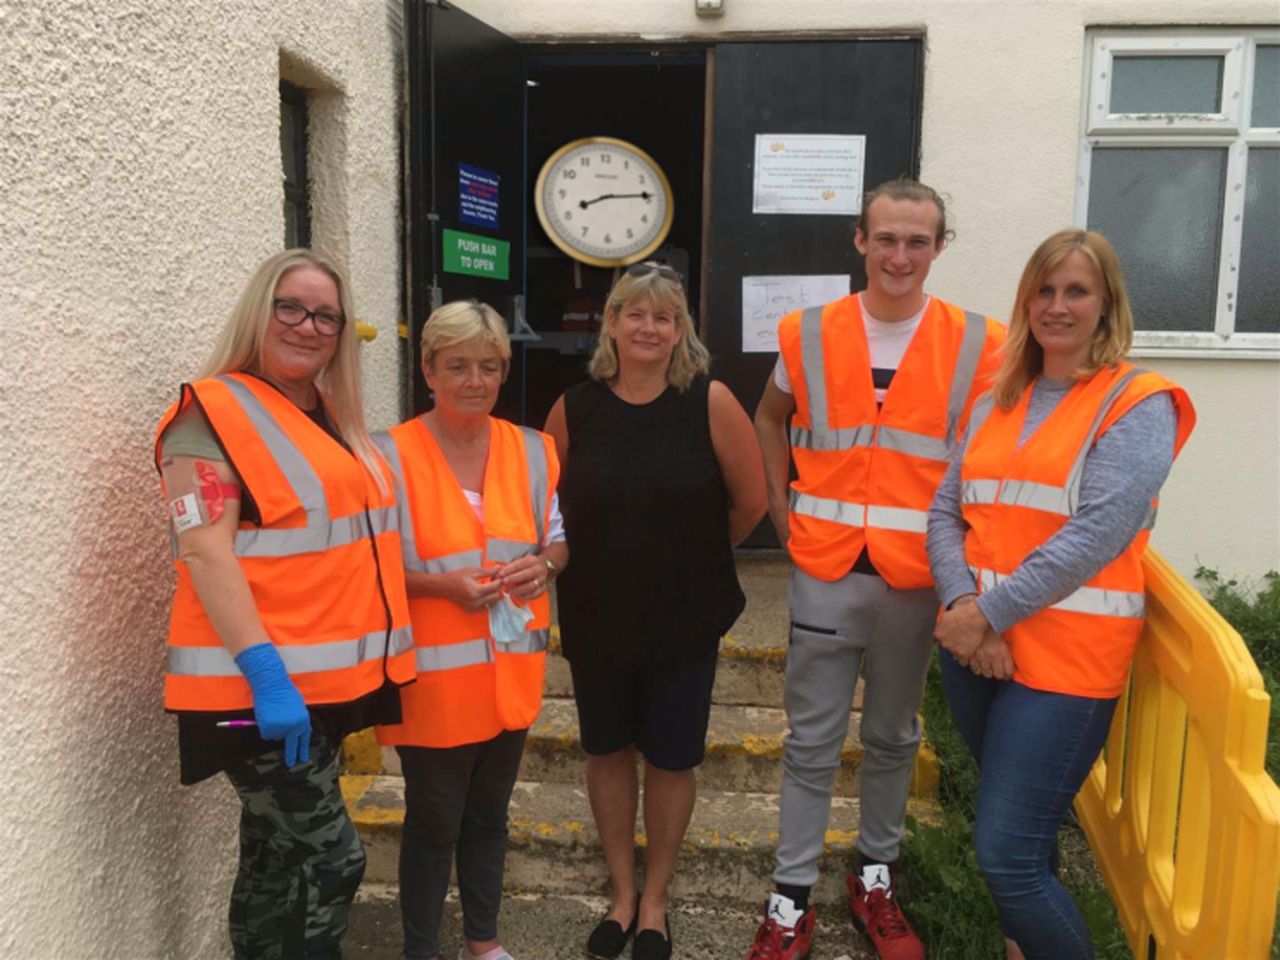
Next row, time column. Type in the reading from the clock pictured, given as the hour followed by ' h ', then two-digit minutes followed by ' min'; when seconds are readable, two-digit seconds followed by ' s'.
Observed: 8 h 14 min
